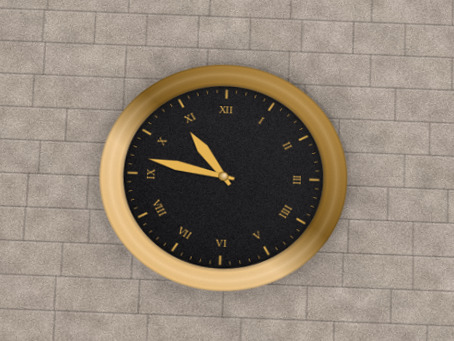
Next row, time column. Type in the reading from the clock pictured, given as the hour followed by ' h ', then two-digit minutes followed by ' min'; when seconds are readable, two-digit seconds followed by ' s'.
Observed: 10 h 47 min
